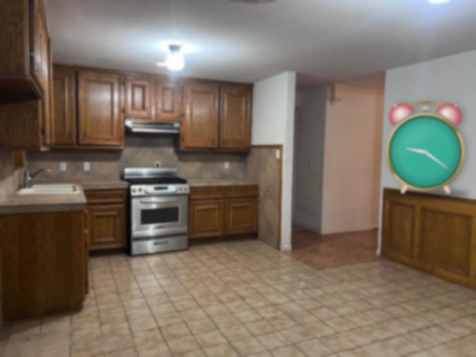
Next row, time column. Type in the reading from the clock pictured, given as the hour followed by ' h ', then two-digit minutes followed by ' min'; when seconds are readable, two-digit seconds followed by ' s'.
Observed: 9 h 21 min
